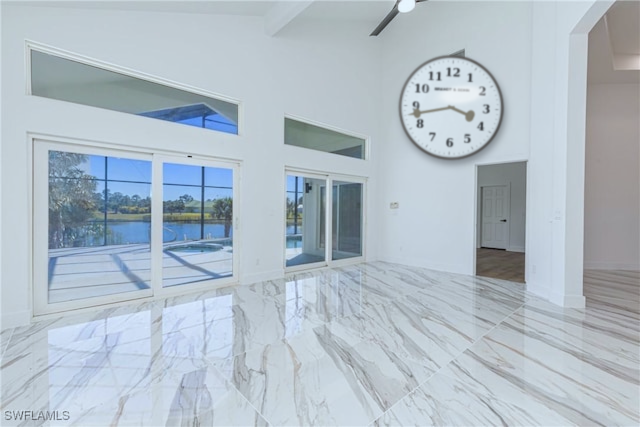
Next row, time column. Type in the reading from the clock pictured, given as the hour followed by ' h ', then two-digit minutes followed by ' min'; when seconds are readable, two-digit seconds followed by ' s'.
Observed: 3 h 43 min
